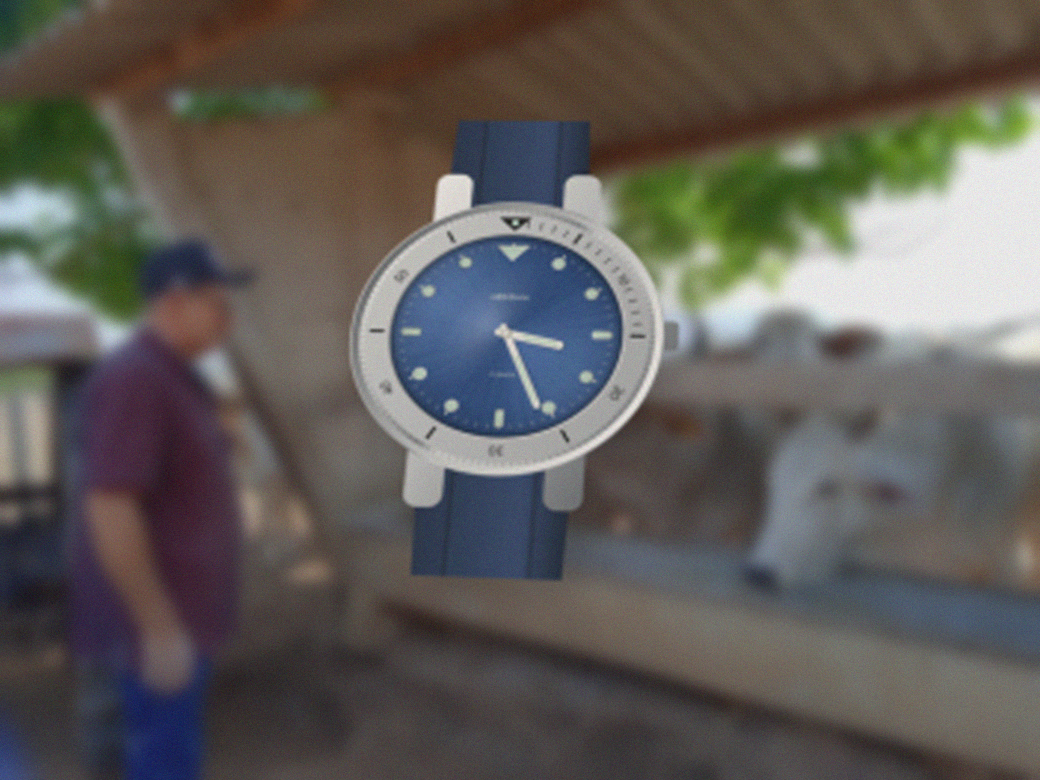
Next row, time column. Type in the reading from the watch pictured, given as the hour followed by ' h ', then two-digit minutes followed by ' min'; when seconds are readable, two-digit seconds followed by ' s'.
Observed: 3 h 26 min
